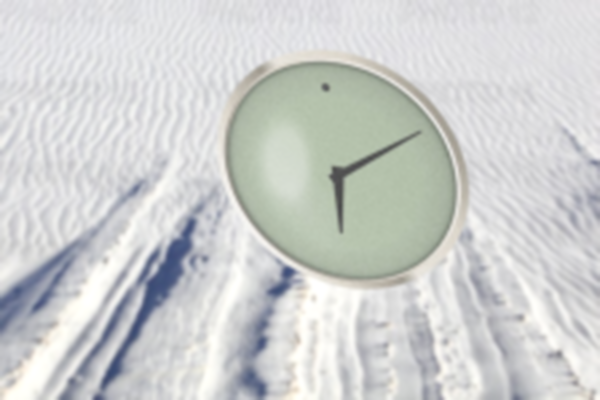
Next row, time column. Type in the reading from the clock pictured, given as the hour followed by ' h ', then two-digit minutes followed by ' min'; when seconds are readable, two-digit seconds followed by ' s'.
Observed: 6 h 10 min
